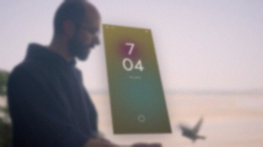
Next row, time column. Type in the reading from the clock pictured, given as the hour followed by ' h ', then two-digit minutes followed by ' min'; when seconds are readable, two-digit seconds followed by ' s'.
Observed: 7 h 04 min
